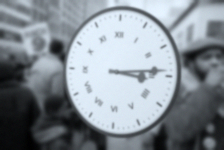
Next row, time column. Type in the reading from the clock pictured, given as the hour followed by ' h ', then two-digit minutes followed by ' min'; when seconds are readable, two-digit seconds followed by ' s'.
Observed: 3 h 14 min
